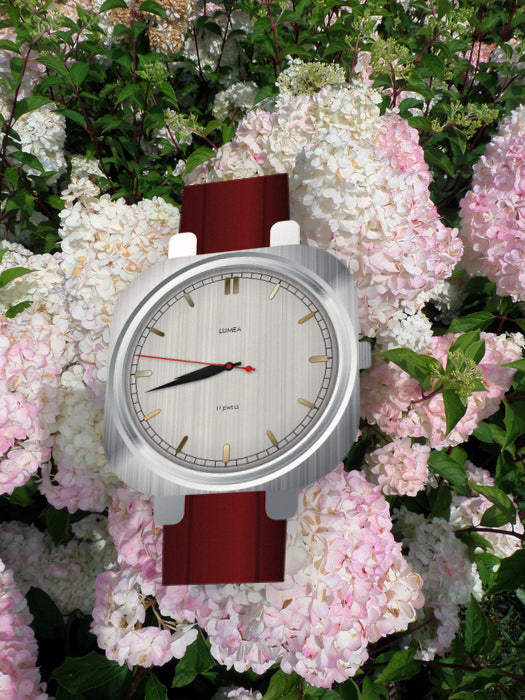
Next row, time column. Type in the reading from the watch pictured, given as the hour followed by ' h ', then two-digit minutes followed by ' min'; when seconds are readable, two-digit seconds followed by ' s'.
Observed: 8 h 42 min 47 s
